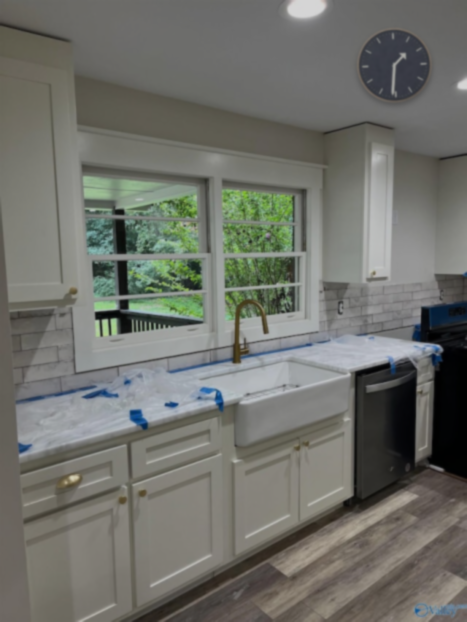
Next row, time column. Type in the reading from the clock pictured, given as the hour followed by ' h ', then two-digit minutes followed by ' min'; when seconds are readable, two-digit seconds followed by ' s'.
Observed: 1 h 31 min
